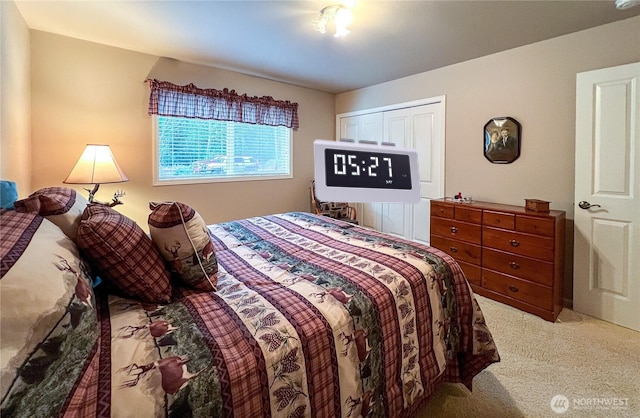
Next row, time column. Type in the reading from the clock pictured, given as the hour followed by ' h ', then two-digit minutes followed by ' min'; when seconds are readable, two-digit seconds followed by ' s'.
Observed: 5 h 27 min
